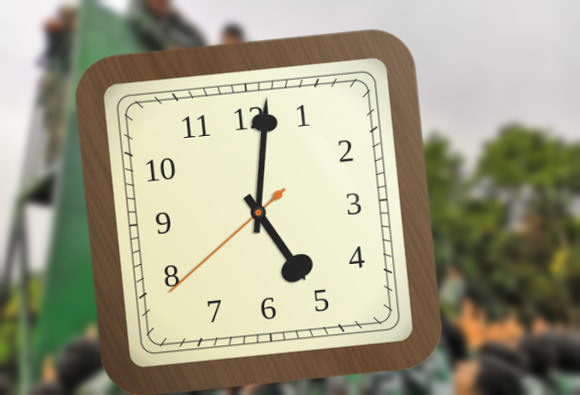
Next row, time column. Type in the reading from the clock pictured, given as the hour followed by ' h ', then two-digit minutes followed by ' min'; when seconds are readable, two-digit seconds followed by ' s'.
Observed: 5 h 01 min 39 s
